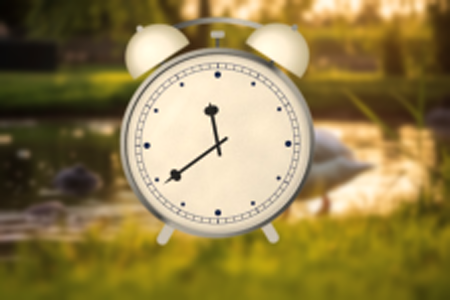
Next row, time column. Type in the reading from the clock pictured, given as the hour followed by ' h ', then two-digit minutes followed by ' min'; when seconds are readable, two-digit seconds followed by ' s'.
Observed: 11 h 39 min
